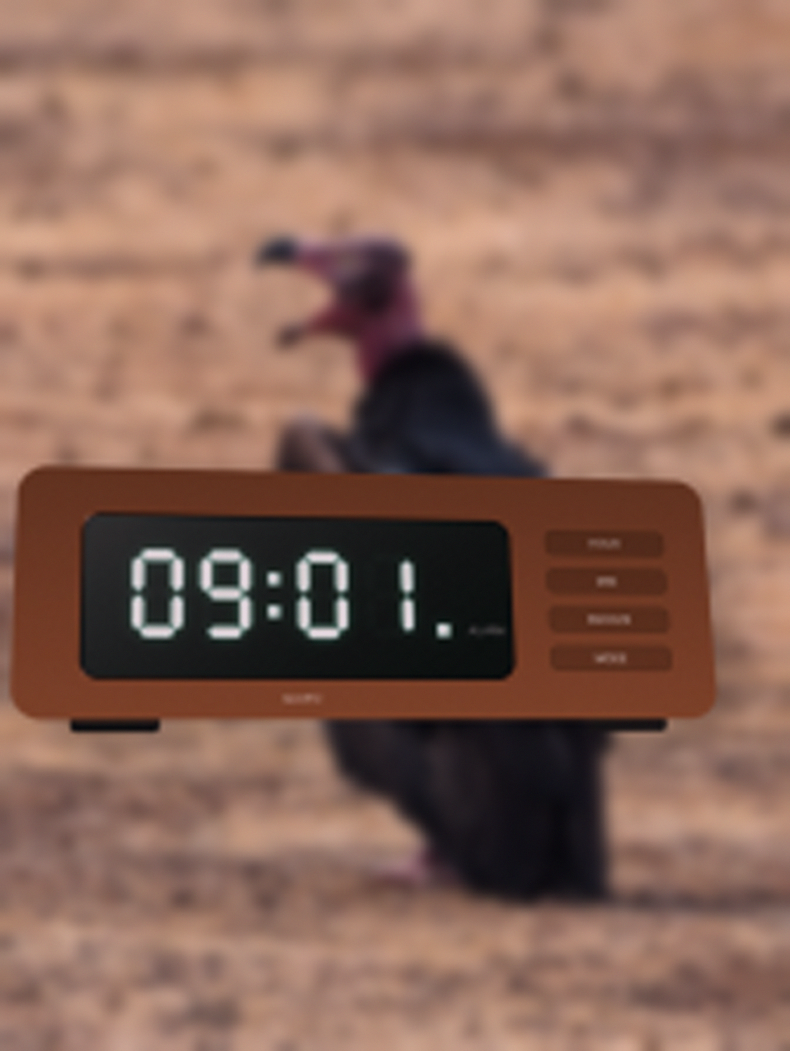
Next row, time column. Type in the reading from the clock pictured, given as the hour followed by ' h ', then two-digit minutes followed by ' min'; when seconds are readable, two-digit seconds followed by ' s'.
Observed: 9 h 01 min
